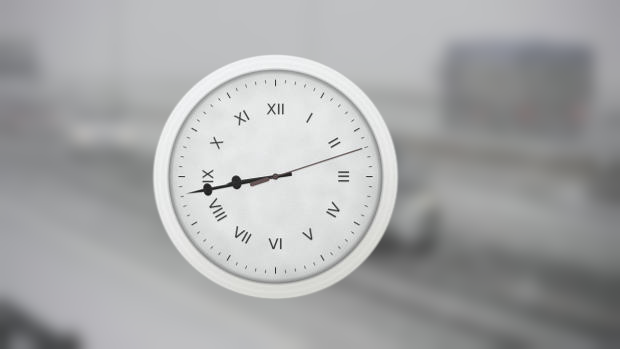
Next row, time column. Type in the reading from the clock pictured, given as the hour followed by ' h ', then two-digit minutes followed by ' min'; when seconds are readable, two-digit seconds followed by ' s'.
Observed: 8 h 43 min 12 s
